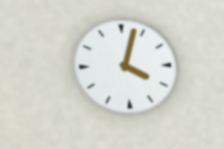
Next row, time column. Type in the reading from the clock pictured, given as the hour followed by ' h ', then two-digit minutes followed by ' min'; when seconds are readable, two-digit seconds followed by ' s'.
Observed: 4 h 03 min
